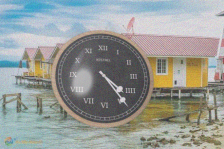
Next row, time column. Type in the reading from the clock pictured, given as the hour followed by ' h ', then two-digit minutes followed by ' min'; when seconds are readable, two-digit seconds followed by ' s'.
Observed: 4 h 24 min
